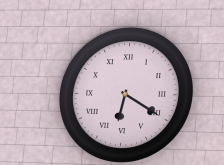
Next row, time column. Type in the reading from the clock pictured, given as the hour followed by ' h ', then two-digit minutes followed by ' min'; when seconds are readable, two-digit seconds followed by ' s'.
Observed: 6 h 20 min
